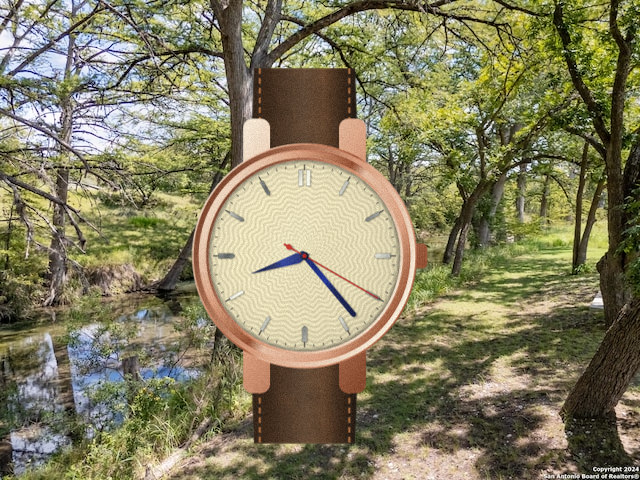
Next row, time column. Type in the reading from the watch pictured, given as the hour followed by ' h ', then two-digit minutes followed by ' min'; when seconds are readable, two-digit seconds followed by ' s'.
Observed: 8 h 23 min 20 s
